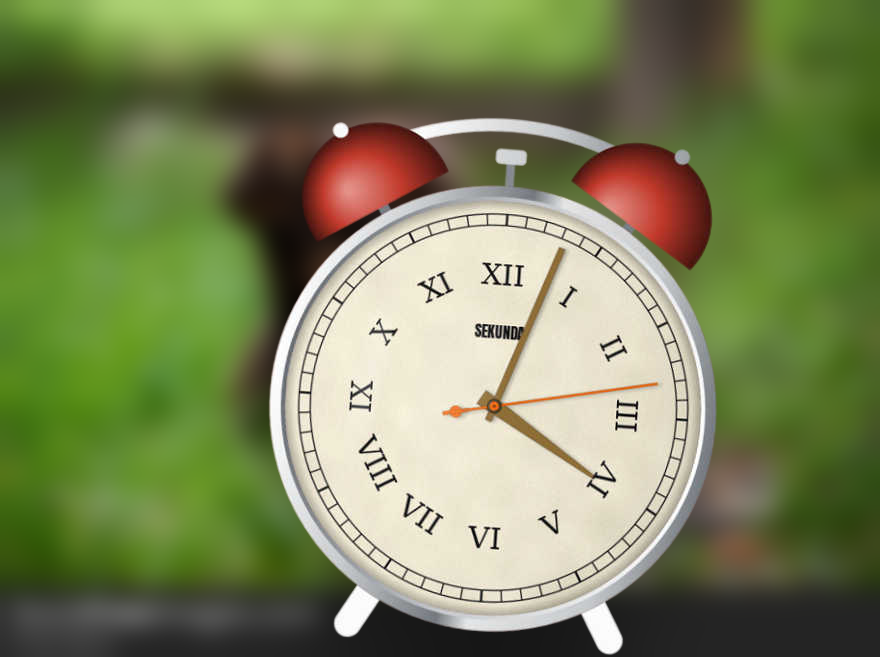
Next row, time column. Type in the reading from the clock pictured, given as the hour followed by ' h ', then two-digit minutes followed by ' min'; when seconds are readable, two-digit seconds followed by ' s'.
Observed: 4 h 03 min 13 s
